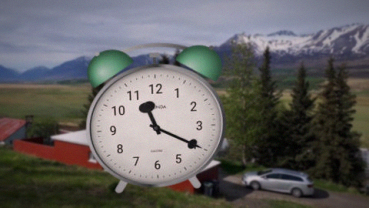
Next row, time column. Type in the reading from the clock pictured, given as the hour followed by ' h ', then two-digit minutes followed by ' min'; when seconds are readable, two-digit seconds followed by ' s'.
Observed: 11 h 20 min
